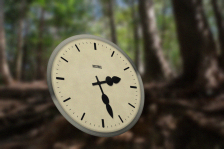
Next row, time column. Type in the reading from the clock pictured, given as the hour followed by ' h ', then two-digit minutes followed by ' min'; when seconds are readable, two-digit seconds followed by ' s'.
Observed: 2 h 27 min
